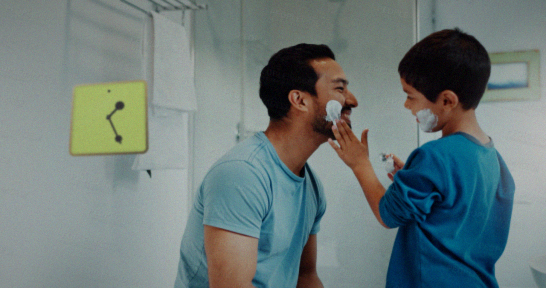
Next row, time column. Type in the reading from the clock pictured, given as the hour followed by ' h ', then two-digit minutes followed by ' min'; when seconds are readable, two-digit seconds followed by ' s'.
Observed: 1 h 26 min
